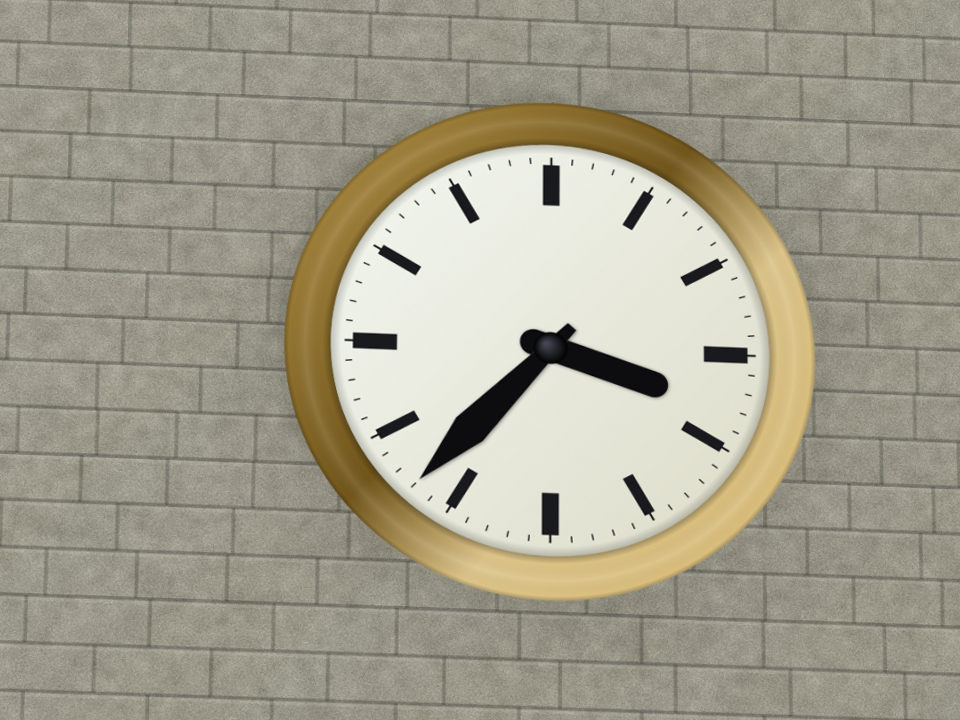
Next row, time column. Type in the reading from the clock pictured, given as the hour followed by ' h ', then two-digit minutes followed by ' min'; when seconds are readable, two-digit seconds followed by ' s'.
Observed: 3 h 37 min
